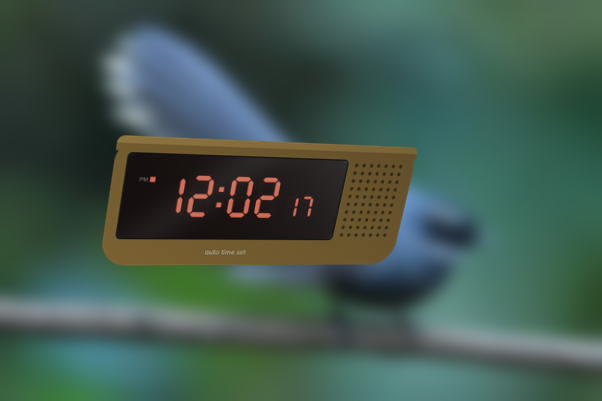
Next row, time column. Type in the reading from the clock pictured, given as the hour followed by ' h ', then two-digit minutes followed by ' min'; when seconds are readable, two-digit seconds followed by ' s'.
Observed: 12 h 02 min 17 s
